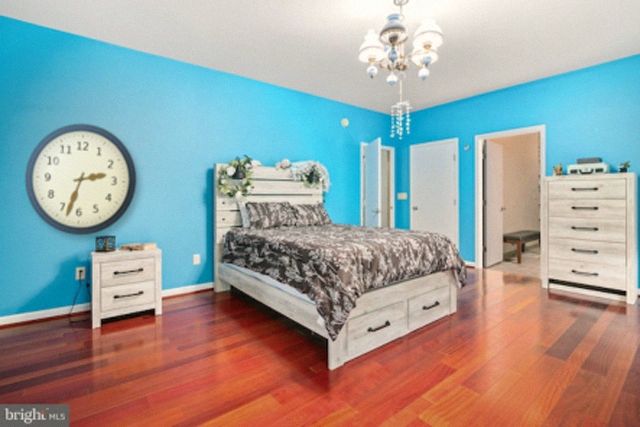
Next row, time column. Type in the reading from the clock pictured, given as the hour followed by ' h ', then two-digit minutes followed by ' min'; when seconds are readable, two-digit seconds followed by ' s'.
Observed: 2 h 33 min
